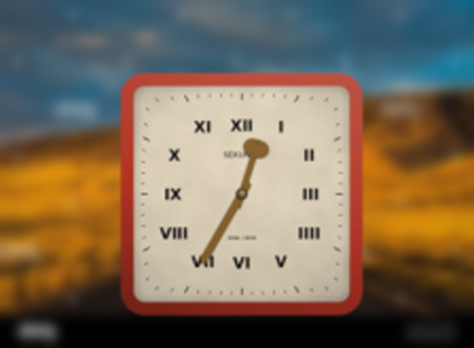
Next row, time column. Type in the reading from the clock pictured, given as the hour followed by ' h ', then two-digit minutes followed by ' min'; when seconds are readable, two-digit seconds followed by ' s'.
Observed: 12 h 35 min
